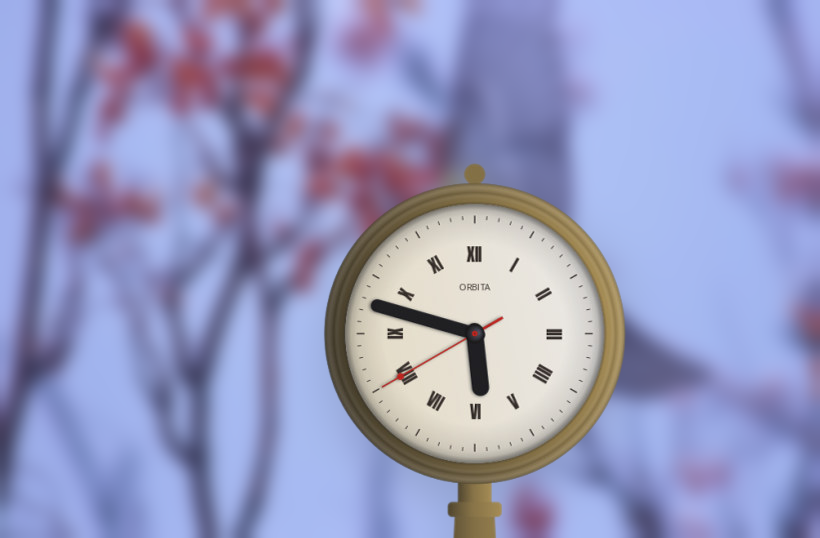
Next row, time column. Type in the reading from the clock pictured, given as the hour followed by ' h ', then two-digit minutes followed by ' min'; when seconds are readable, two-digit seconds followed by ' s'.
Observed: 5 h 47 min 40 s
